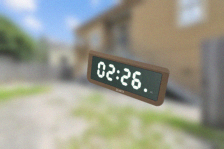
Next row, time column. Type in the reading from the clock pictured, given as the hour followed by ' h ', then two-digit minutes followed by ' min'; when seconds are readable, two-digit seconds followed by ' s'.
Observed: 2 h 26 min
